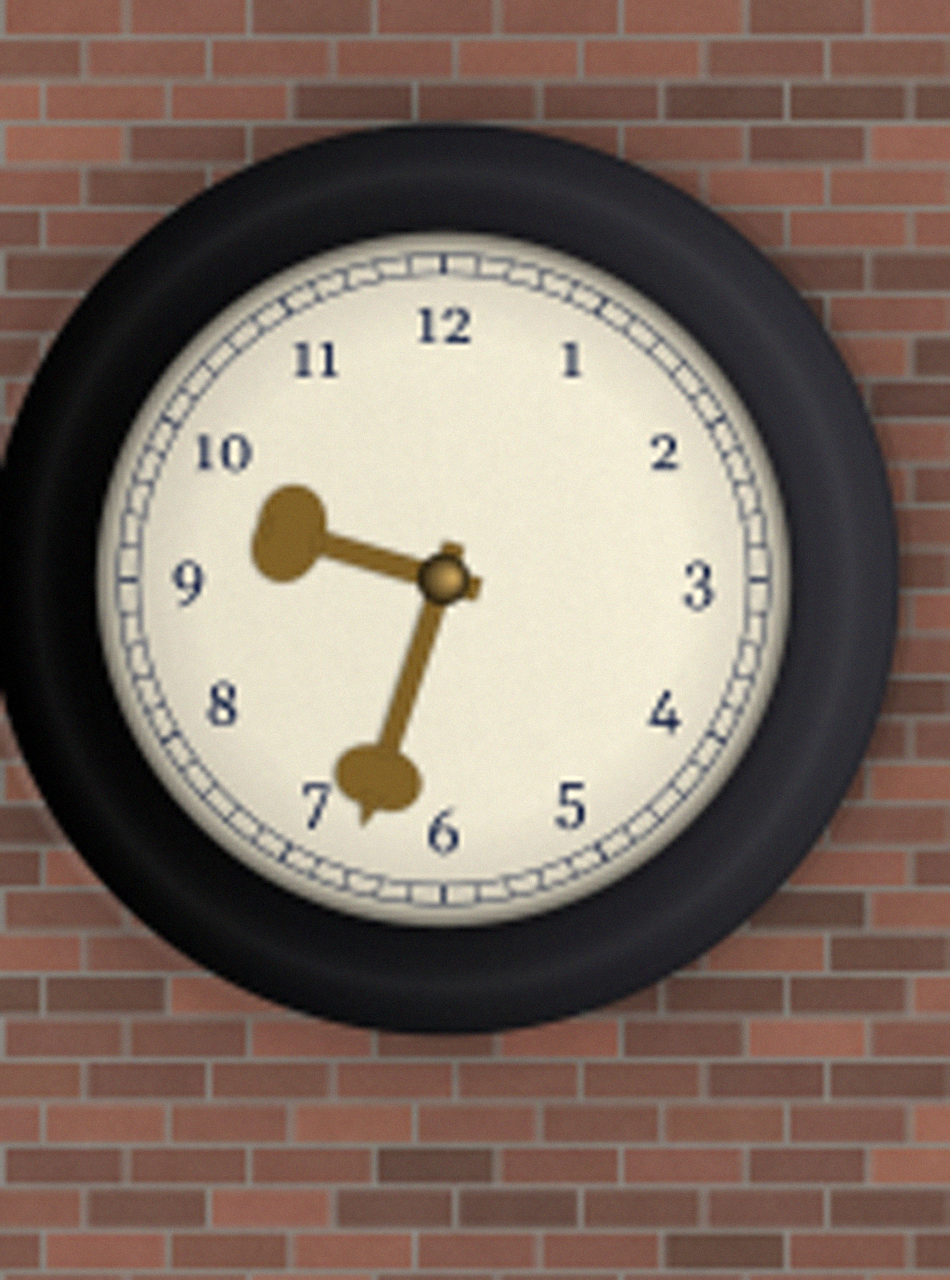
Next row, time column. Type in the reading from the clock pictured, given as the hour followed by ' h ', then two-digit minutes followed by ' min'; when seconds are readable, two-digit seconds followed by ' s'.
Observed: 9 h 33 min
